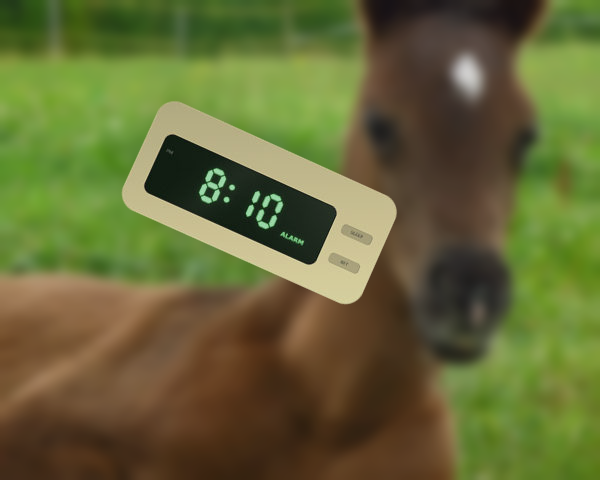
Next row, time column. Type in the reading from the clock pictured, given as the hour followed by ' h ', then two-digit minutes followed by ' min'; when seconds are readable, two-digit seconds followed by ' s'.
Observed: 8 h 10 min
